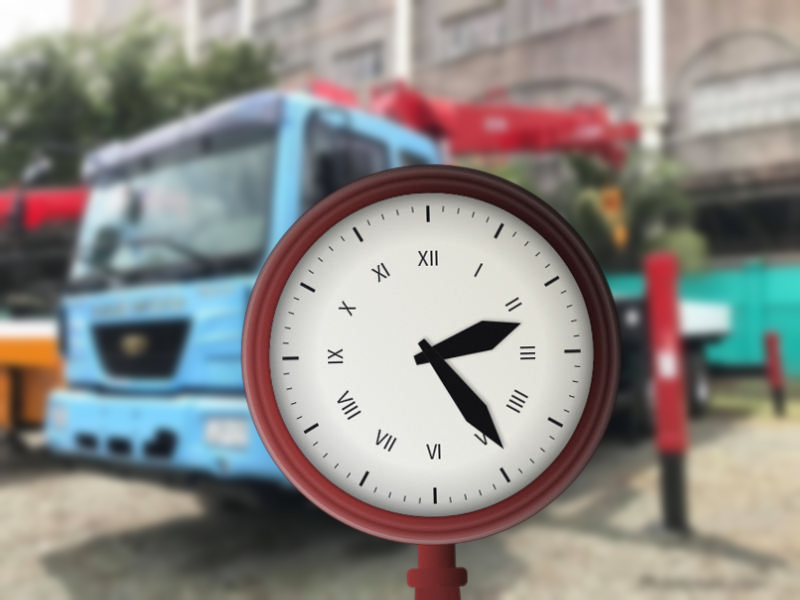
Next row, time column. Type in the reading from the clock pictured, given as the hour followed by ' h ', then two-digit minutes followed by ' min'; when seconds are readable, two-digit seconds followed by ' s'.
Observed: 2 h 24 min
